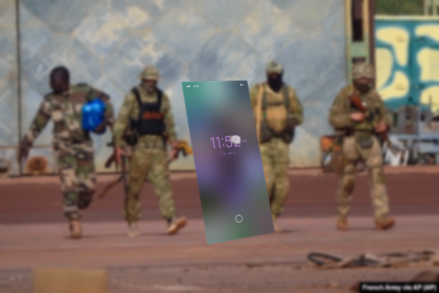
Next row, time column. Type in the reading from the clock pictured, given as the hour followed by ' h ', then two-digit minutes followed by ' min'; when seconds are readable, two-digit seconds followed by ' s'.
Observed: 11 h 52 min
